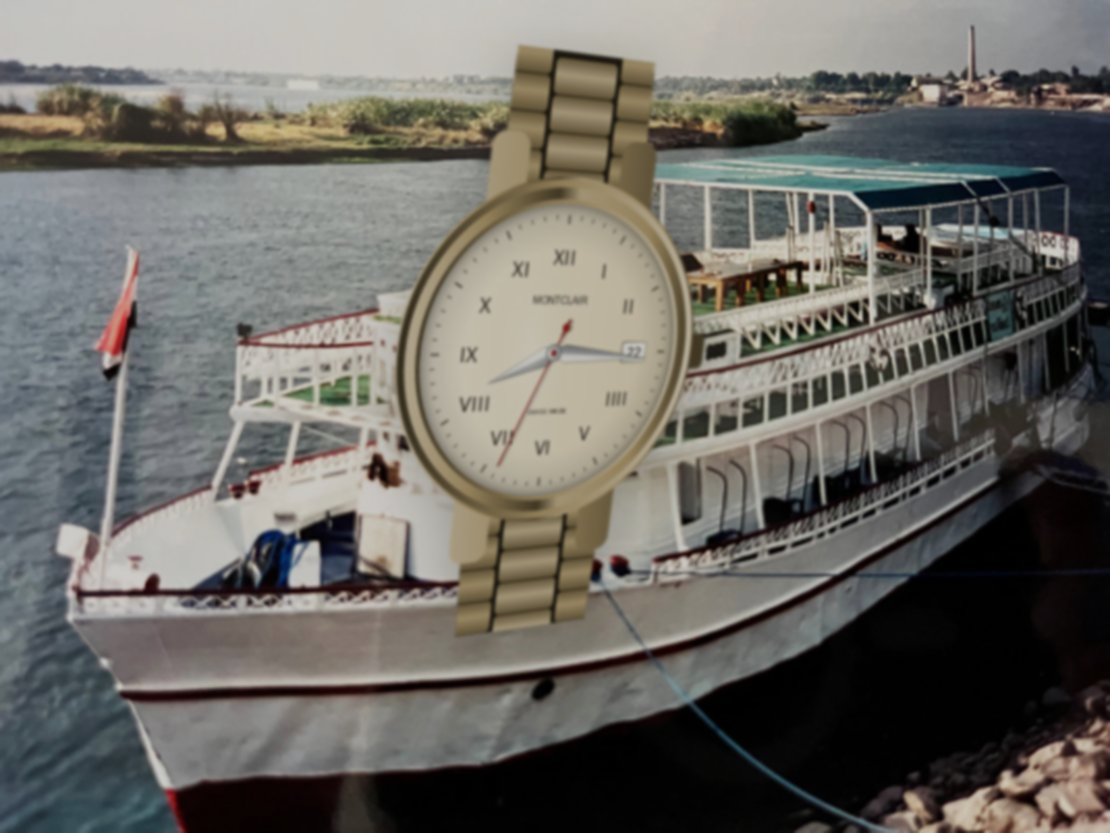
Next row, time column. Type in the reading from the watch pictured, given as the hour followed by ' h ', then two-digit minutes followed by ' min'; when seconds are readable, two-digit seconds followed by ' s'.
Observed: 8 h 15 min 34 s
